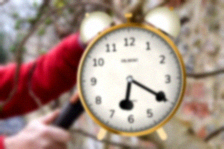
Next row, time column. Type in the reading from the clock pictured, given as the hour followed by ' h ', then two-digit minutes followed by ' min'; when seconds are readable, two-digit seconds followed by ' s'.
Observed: 6 h 20 min
